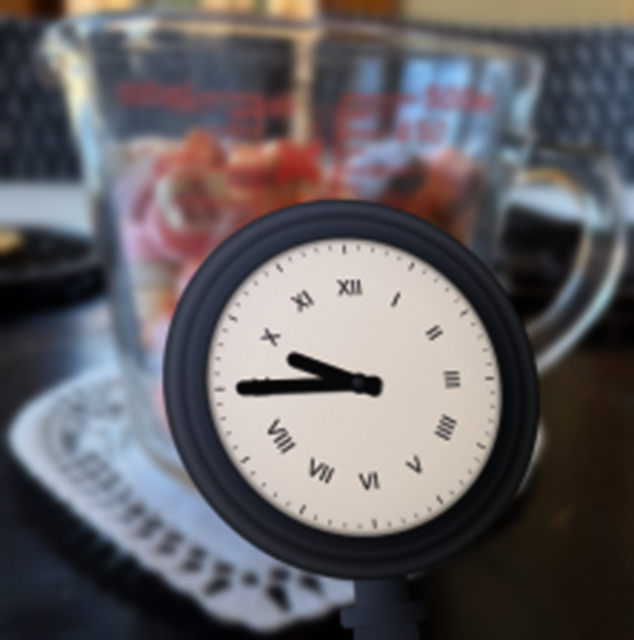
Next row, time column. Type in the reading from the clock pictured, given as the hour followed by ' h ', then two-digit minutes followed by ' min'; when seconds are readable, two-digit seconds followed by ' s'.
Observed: 9 h 45 min
